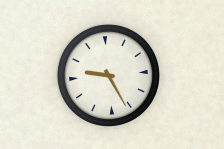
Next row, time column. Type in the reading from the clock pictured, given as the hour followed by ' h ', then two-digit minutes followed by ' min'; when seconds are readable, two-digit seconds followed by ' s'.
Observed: 9 h 26 min
